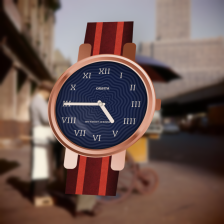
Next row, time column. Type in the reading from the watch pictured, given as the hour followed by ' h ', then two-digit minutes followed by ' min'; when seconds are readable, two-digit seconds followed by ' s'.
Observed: 4 h 45 min
